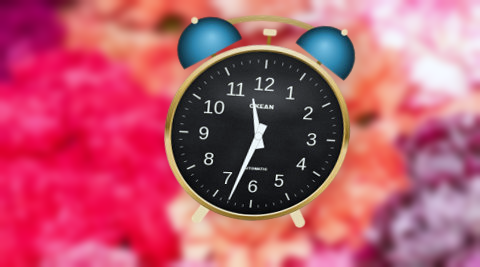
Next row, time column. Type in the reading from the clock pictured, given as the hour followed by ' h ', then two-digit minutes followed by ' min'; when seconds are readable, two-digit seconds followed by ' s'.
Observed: 11 h 33 min
